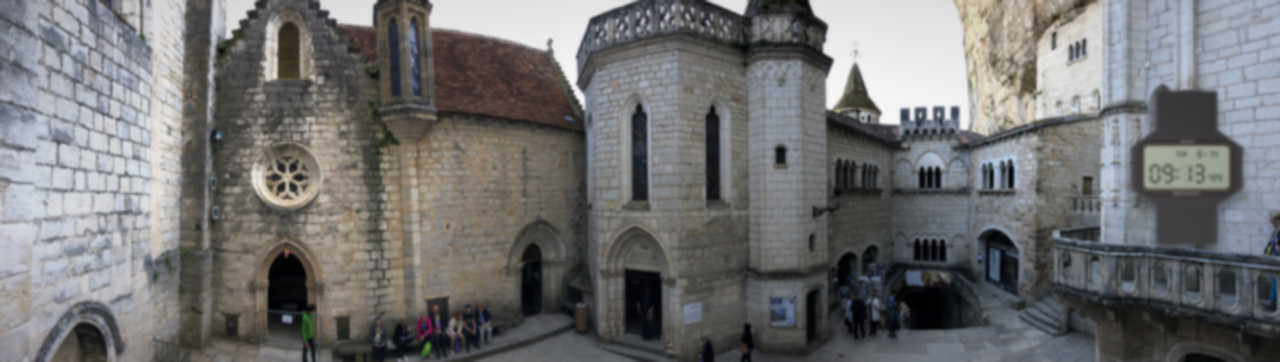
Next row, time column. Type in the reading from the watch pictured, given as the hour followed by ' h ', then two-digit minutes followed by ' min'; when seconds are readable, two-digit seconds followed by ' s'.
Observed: 9 h 13 min
